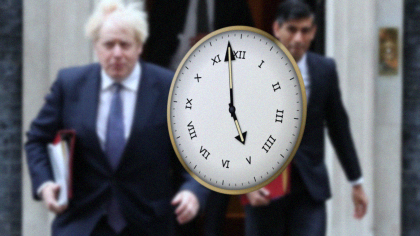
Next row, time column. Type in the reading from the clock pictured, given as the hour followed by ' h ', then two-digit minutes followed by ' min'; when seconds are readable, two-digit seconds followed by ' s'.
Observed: 4 h 58 min
